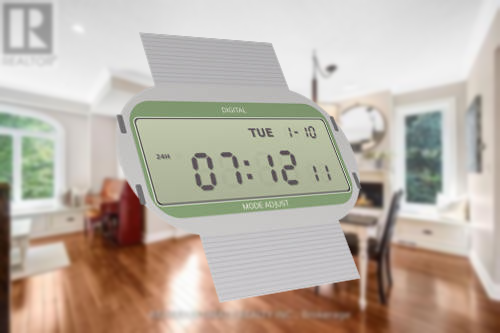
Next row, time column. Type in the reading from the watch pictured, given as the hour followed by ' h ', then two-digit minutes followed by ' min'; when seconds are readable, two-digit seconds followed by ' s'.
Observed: 7 h 12 min 11 s
